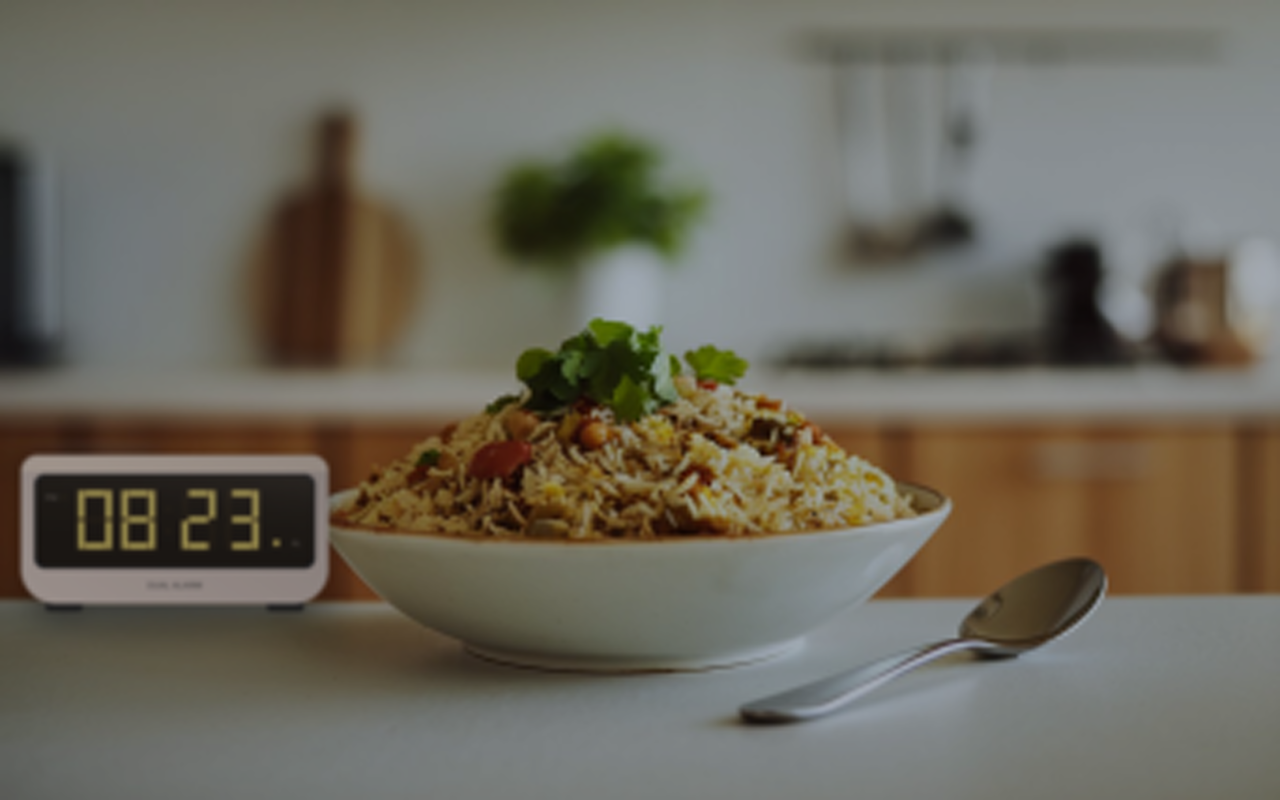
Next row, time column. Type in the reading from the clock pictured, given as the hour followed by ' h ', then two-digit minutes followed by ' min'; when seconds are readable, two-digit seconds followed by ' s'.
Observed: 8 h 23 min
